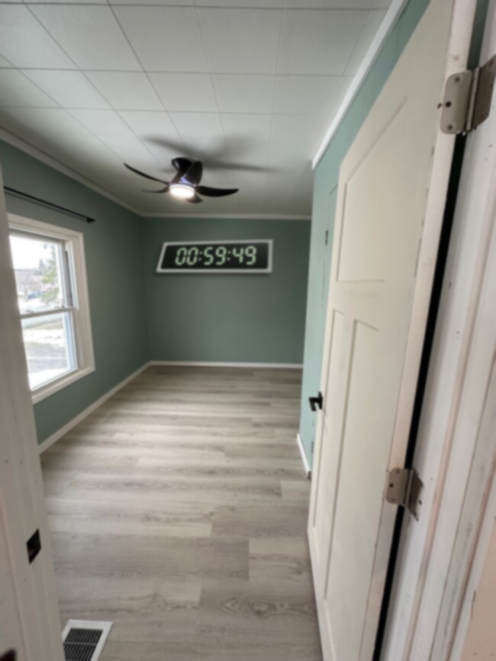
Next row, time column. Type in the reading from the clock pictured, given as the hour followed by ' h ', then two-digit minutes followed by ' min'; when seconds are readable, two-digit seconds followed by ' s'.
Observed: 0 h 59 min 49 s
